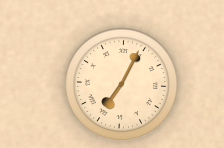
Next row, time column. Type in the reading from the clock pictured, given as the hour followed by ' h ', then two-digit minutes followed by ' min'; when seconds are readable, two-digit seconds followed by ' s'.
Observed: 7 h 04 min
